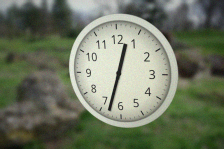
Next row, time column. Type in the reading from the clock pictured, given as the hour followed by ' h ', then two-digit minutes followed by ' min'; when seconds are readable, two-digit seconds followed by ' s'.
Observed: 12 h 33 min
